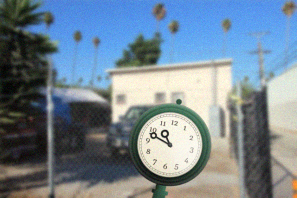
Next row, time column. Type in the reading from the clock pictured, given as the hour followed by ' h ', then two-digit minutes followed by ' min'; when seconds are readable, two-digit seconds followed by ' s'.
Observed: 10 h 48 min
